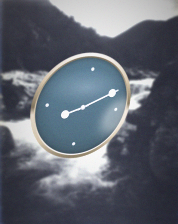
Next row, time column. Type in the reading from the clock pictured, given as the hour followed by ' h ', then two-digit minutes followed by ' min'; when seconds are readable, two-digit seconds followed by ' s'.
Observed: 8 h 10 min
